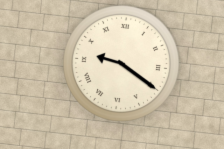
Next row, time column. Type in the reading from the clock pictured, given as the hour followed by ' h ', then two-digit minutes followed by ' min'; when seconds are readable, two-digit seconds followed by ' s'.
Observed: 9 h 20 min
